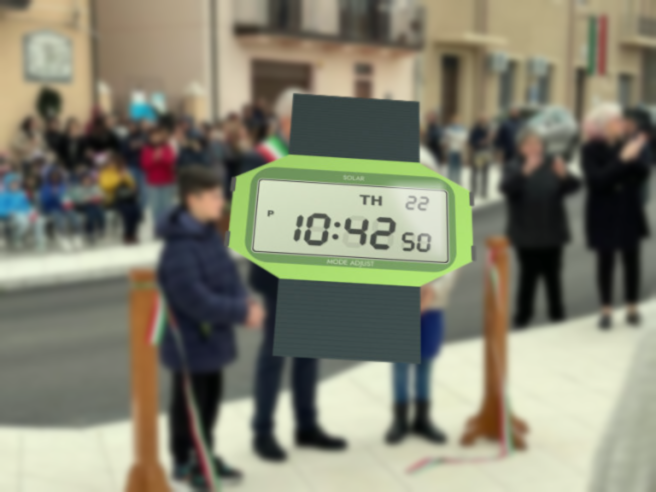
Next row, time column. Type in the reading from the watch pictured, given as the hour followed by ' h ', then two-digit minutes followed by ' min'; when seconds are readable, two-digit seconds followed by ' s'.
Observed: 10 h 42 min 50 s
